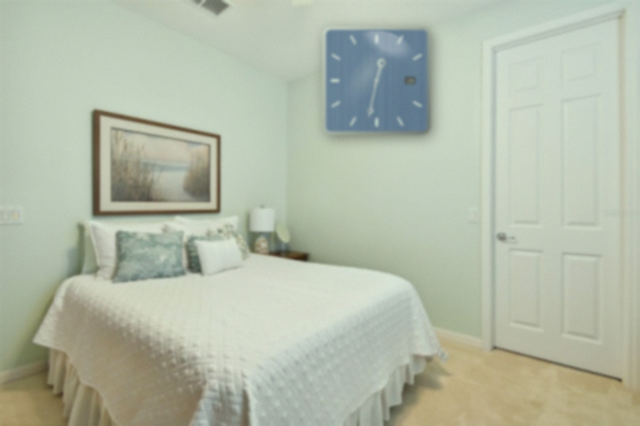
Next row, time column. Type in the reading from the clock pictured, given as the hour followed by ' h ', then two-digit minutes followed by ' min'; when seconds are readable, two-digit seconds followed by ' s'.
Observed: 12 h 32 min
